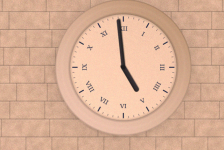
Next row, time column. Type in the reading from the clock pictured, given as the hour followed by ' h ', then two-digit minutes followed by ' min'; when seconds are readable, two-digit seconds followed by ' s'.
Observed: 4 h 59 min
